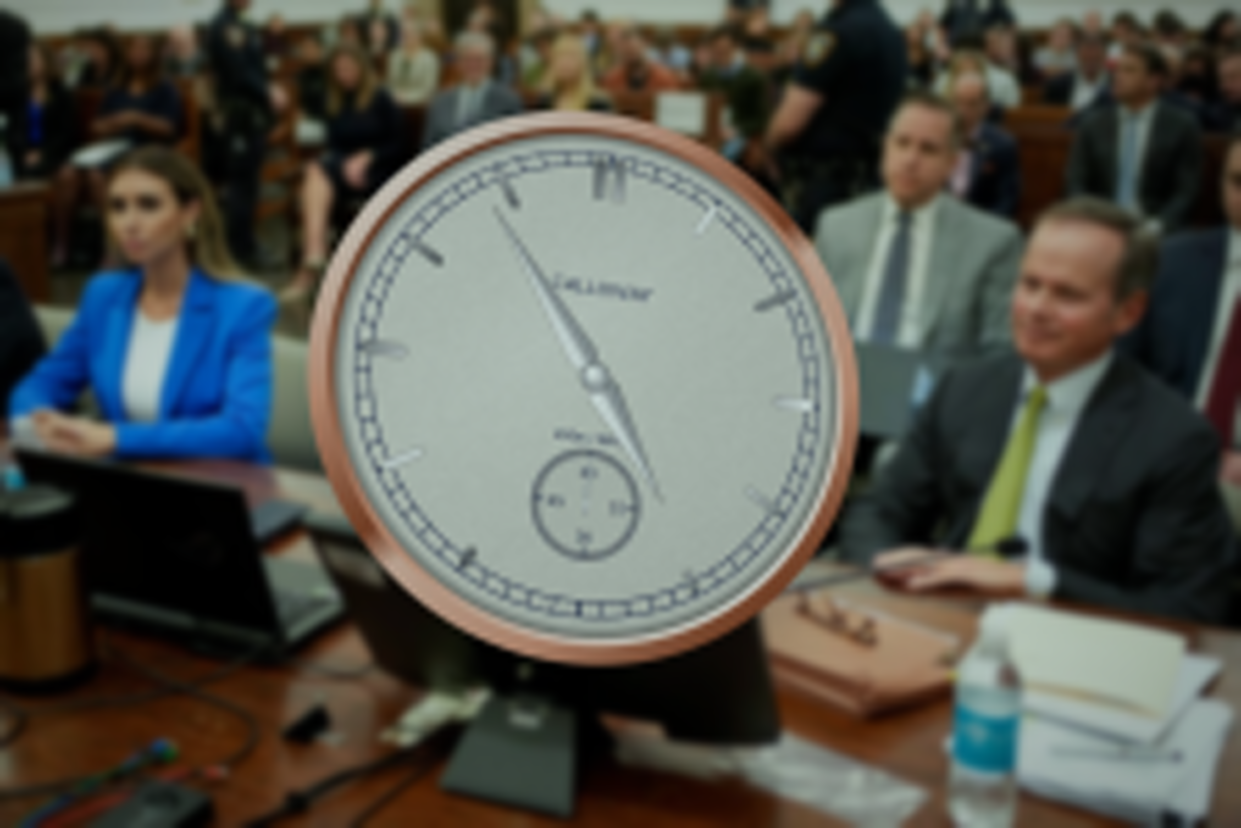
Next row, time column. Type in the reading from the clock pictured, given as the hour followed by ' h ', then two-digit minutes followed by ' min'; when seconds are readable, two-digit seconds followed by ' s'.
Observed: 4 h 54 min
